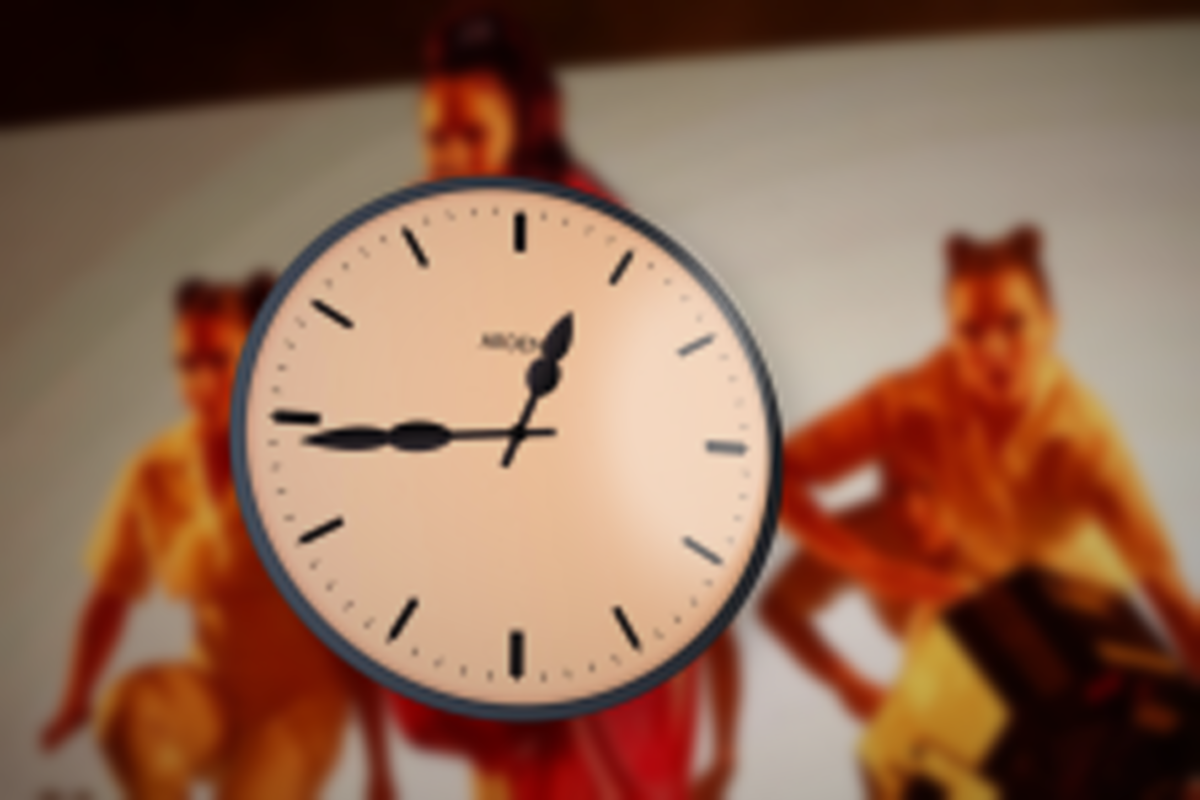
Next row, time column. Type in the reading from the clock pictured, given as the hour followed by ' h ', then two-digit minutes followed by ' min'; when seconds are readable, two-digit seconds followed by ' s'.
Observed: 12 h 44 min
